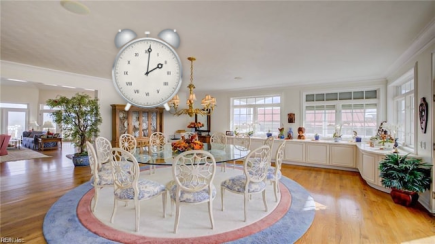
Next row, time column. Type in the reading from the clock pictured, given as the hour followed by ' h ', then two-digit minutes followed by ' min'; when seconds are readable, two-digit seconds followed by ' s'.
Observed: 2 h 01 min
